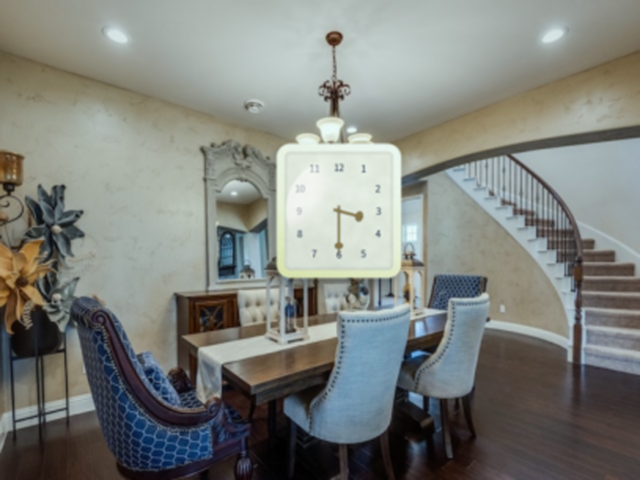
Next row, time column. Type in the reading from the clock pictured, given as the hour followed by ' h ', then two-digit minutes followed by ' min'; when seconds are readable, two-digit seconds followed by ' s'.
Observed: 3 h 30 min
